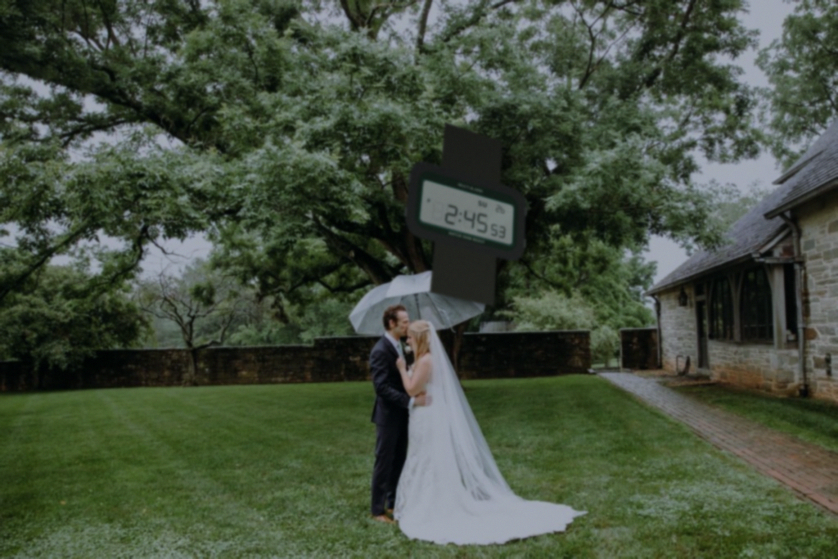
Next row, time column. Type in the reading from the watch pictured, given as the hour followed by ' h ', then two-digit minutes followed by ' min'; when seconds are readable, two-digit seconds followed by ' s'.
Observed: 2 h 45 min 53 s
